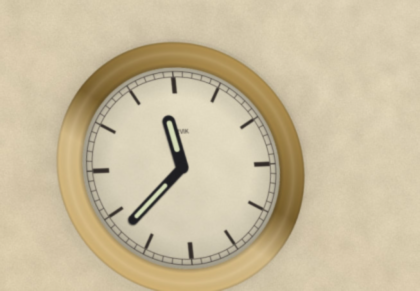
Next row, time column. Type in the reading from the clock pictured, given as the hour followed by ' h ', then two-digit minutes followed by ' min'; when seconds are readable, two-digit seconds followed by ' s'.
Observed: 11 h 38 min
